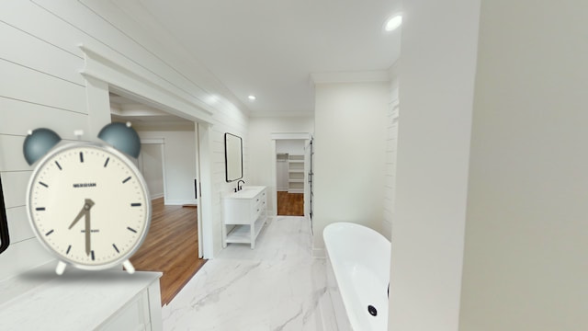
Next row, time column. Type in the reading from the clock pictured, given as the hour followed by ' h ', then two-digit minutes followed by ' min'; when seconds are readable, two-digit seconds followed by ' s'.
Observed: 7 h 31 min
